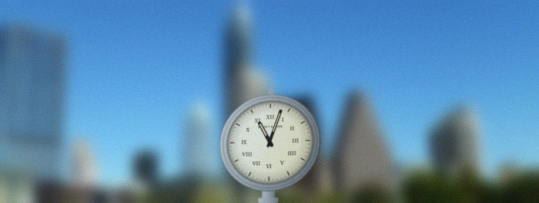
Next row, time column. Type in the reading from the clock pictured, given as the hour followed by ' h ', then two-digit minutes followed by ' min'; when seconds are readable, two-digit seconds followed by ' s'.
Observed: 11 h 03 min
